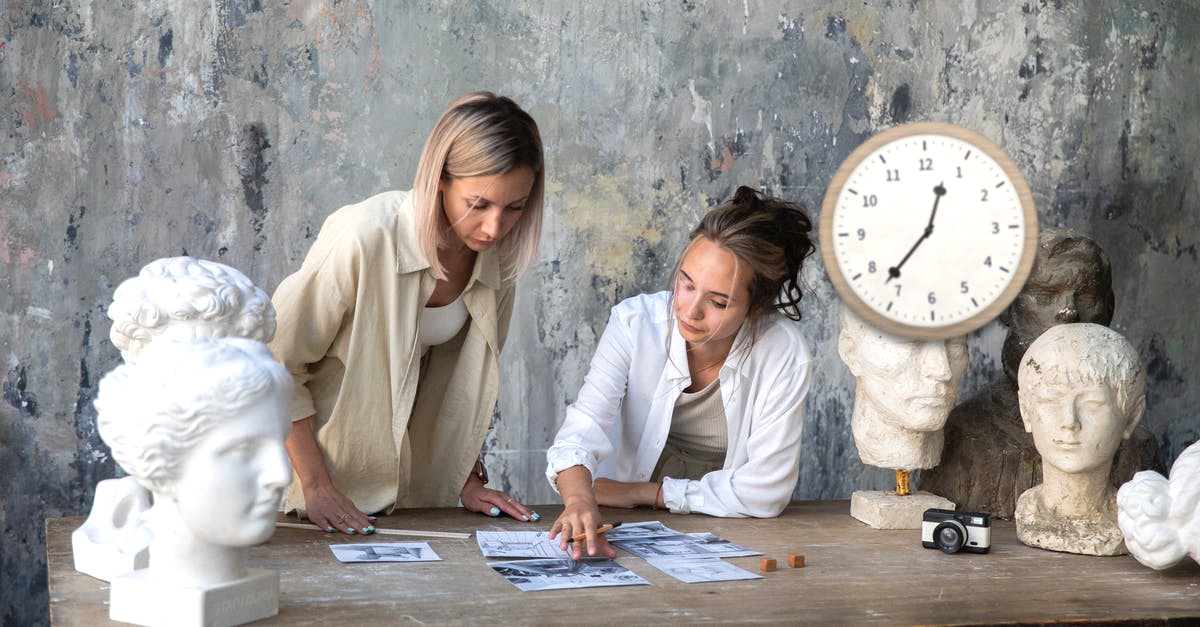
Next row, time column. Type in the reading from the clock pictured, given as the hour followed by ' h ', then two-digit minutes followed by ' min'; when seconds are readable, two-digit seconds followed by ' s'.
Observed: 12 h 37 min
